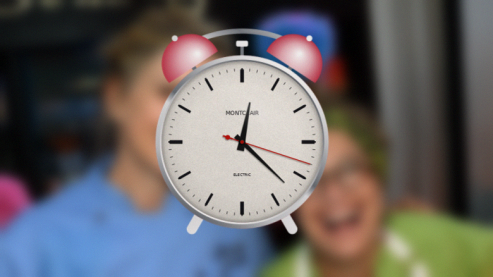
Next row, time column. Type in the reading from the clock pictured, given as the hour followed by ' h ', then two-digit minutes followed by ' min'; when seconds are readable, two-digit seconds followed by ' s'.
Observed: 12 h 22 min 18 s
